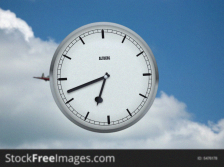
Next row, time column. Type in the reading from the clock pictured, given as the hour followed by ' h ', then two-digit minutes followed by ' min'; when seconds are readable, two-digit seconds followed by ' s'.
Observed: 6 h 42 min
